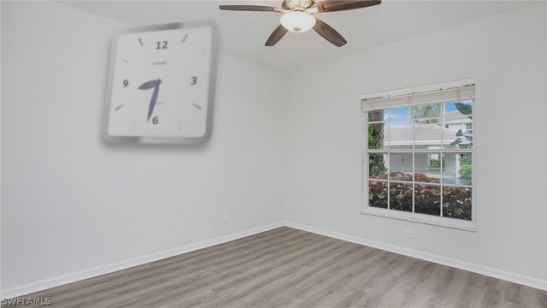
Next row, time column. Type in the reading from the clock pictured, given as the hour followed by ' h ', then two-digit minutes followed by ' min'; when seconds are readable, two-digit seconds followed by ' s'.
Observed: 8 h 32 min
